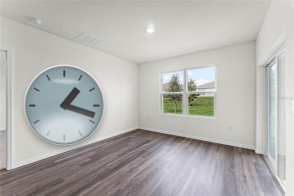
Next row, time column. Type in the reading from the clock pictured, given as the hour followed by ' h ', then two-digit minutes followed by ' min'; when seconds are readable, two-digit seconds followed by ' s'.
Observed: 1 h 18 min
